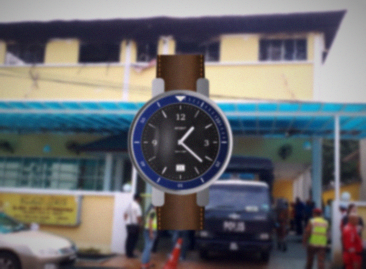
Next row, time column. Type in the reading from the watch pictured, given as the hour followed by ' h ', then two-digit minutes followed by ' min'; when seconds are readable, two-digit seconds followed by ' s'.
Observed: 1 h 22 min
